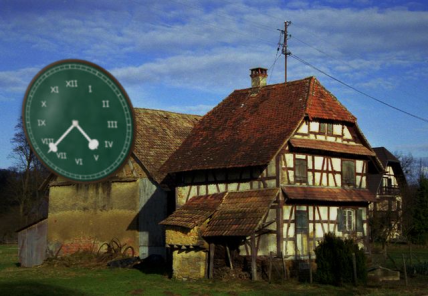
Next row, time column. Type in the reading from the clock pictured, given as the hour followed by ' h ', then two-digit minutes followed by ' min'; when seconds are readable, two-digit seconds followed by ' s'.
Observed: 4 h 38 min
